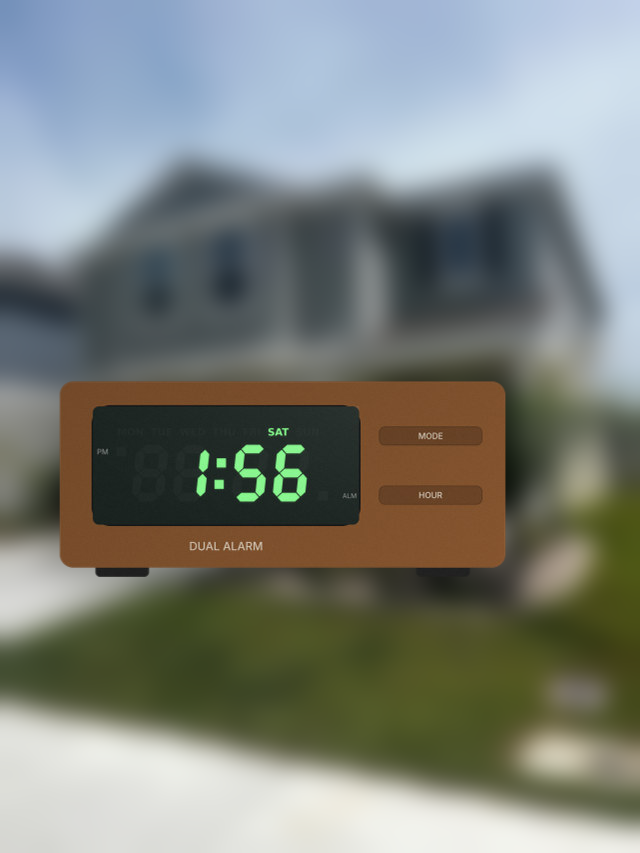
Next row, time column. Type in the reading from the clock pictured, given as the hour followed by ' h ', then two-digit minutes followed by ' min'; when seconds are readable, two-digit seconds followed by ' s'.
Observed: 1 h 56 min
